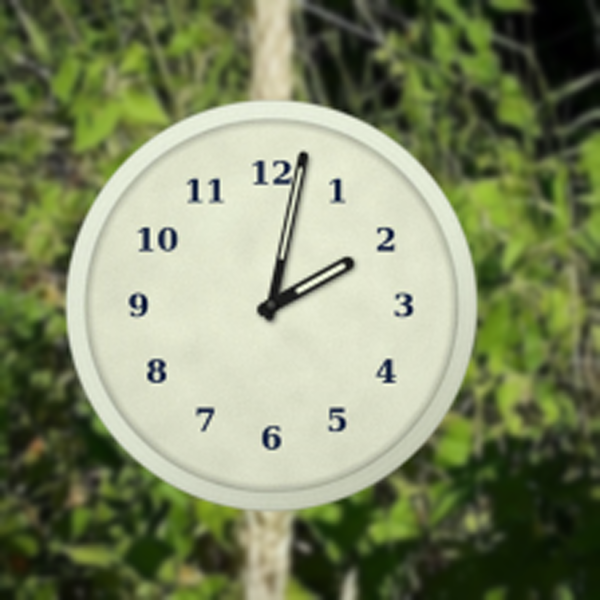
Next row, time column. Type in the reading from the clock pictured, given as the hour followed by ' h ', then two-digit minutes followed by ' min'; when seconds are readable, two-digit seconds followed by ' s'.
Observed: 2 h 02 min
